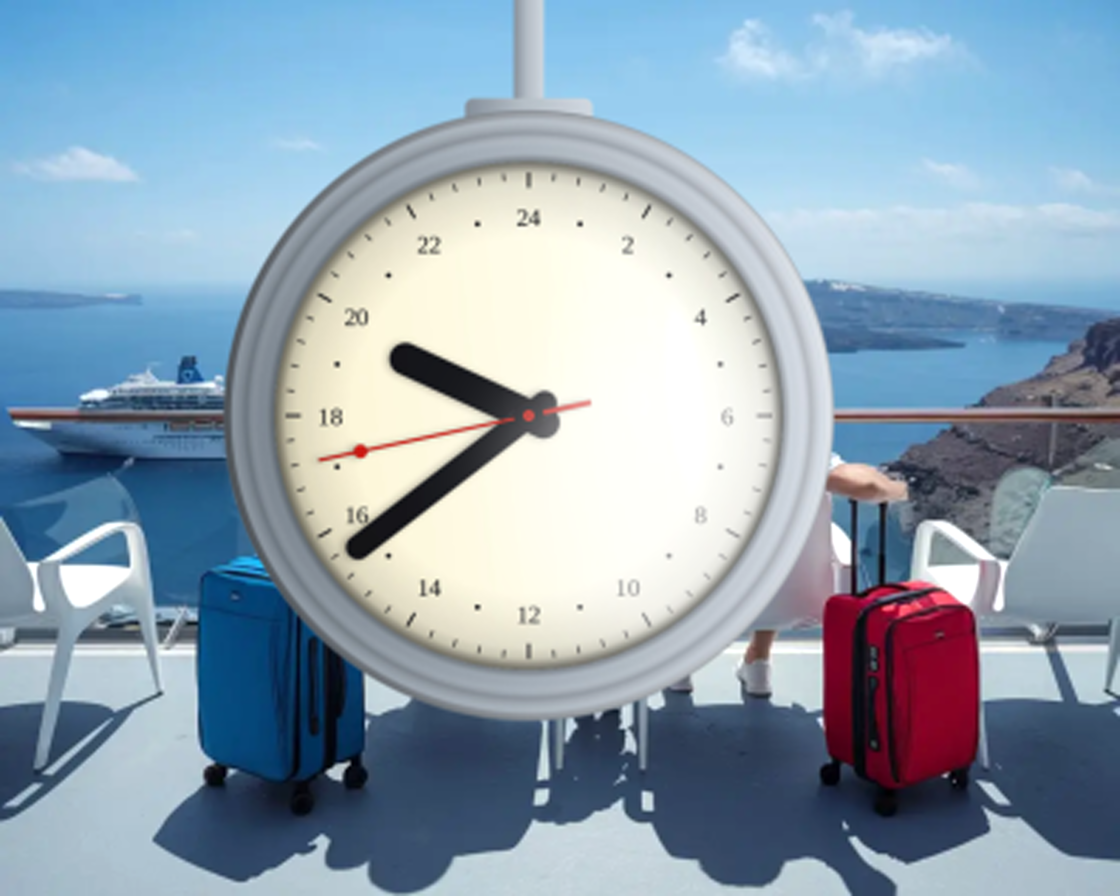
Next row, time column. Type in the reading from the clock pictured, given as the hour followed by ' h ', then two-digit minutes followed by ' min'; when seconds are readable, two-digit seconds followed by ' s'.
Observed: 19 h 38 min 43 s
